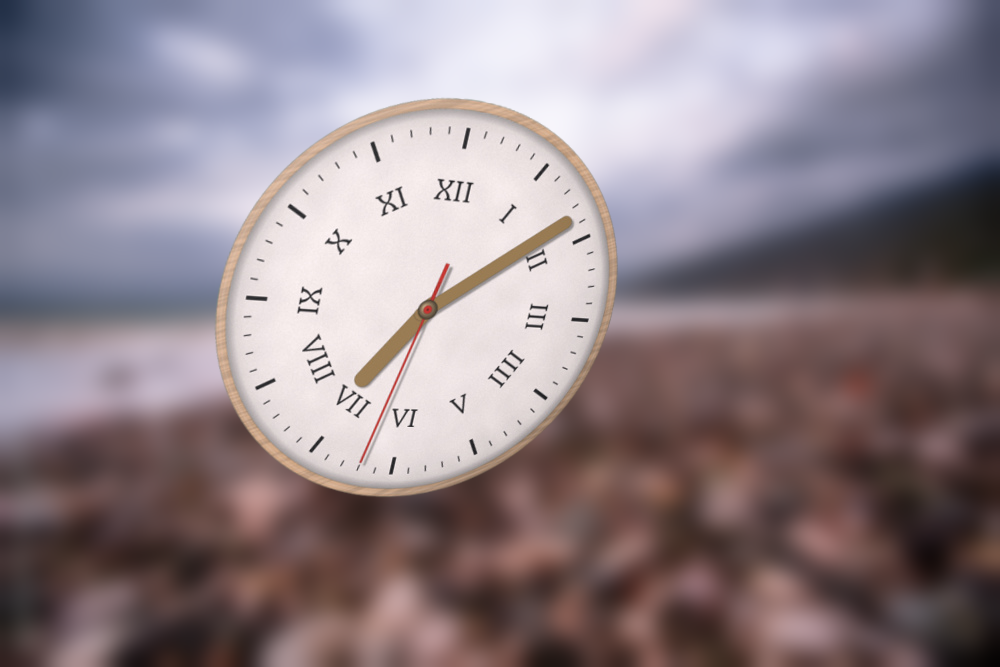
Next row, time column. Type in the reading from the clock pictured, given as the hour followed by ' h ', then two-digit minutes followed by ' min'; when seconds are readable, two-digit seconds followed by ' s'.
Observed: 7 h 08 min 32 s
